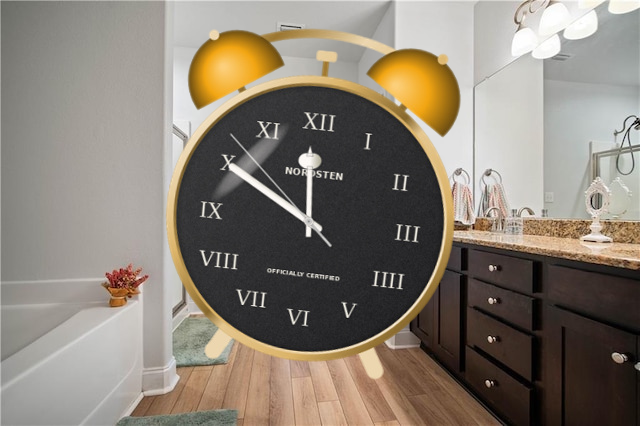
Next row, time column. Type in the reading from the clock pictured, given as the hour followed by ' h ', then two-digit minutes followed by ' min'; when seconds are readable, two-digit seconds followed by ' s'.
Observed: 11 h 49 min 52 s
